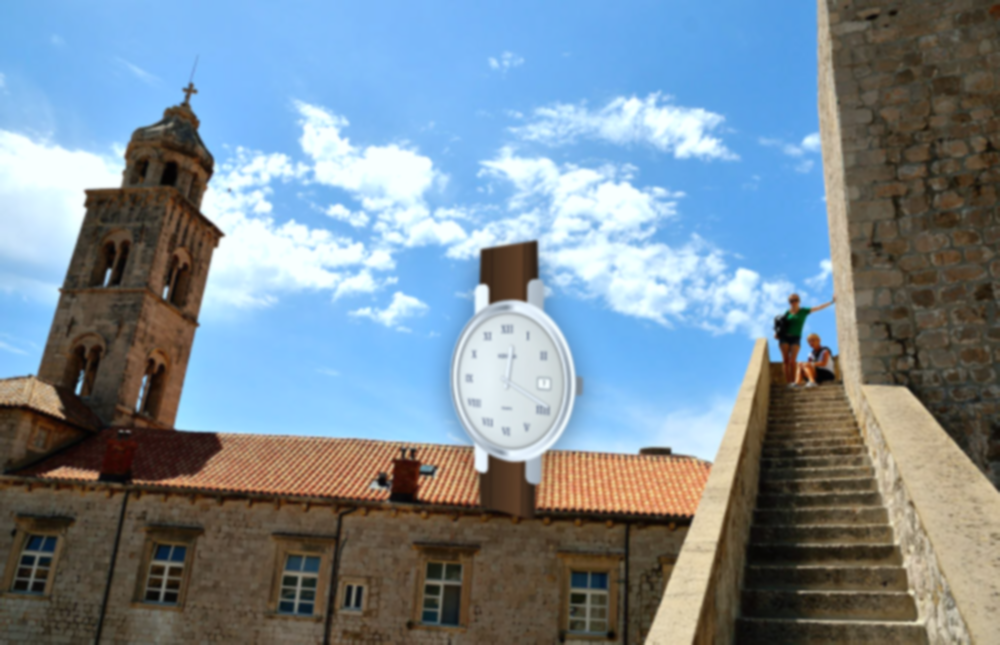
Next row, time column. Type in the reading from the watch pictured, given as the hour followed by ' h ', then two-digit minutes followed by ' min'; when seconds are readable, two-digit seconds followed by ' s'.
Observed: 12 h 19 min
